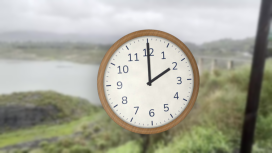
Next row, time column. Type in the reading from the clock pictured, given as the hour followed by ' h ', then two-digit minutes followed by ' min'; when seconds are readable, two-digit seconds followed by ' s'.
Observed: 2 h 00 min
